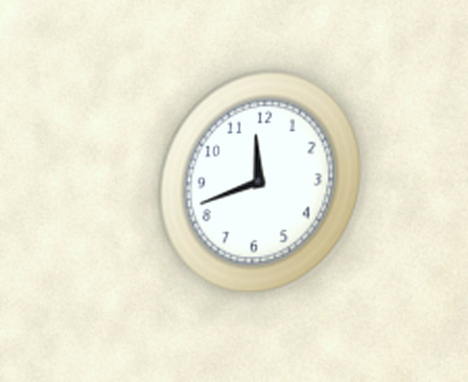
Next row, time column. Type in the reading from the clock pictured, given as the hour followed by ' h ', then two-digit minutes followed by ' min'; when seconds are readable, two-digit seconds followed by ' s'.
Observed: 11 h 42 min
